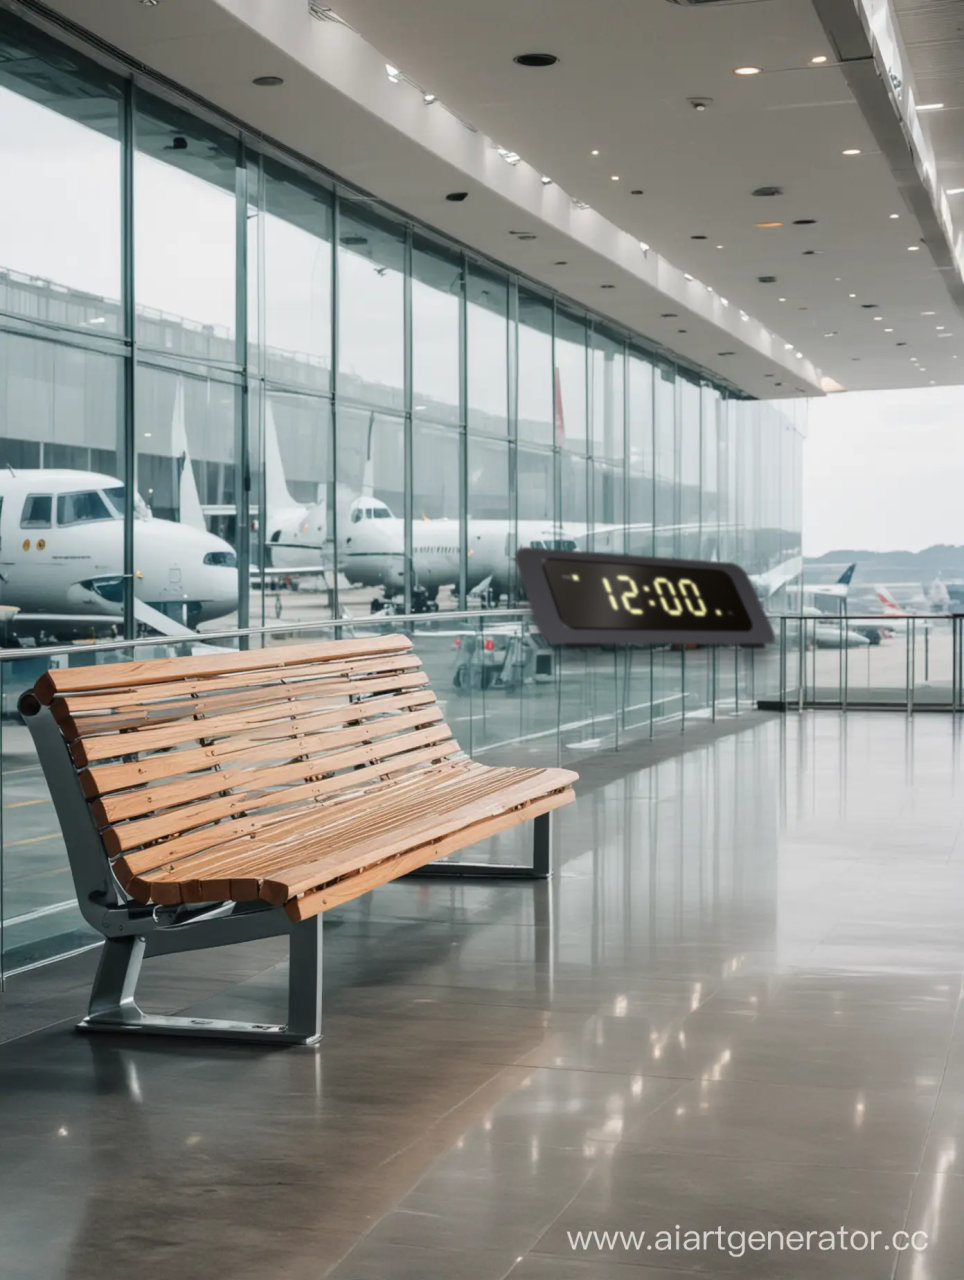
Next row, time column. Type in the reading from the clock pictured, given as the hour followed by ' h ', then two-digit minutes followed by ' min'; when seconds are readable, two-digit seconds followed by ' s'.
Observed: 12 h 00 min
